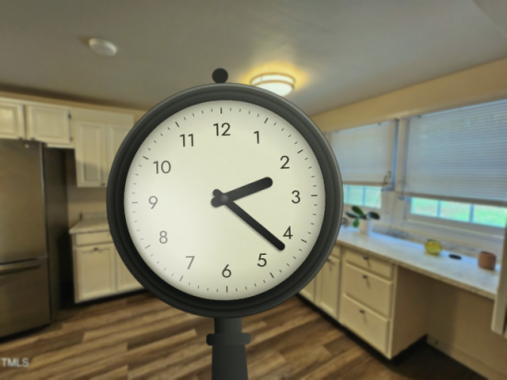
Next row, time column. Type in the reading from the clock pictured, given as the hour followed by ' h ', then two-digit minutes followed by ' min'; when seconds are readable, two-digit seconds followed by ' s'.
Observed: 2 h 22 min
